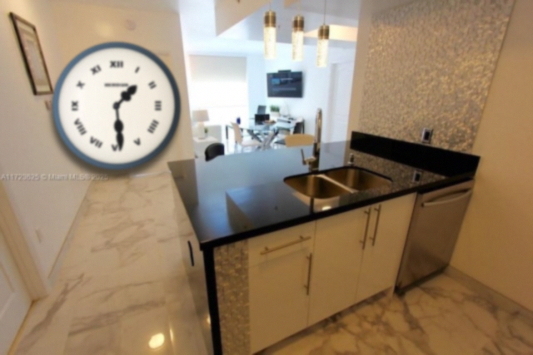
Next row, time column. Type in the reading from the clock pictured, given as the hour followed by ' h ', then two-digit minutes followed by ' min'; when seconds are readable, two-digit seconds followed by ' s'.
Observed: 1 h 29 min
